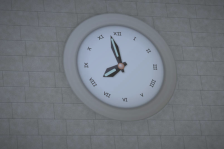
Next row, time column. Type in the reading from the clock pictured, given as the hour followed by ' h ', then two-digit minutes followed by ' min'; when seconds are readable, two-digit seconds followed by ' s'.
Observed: 7 h 58 min
